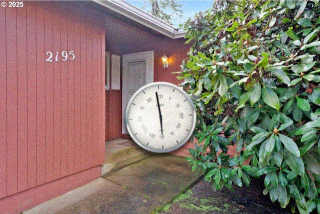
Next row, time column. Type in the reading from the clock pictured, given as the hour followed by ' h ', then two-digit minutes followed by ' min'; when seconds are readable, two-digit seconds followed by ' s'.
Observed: 5 h 59 min
